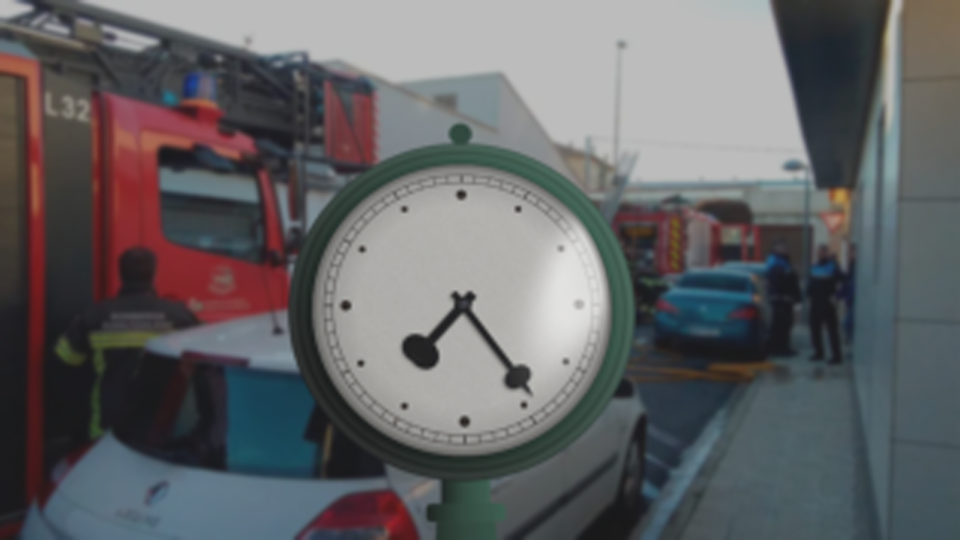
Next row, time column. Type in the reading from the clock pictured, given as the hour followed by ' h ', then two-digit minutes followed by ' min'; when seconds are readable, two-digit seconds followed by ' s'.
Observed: 7 h 24 min
